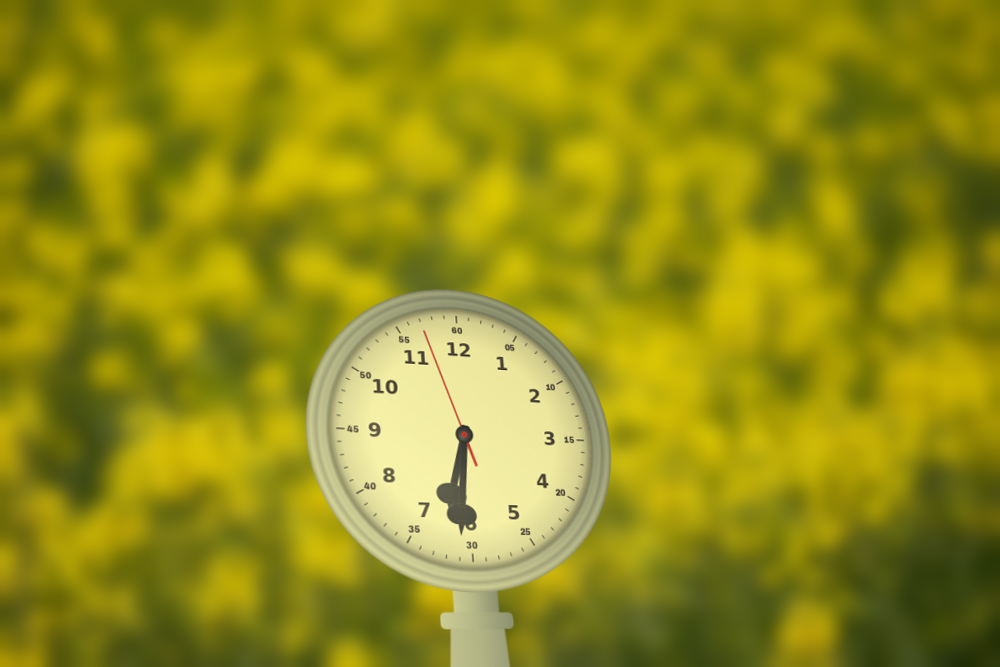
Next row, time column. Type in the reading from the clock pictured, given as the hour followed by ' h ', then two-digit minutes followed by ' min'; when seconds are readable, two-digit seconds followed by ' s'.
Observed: 6 h 30 min 57 s
